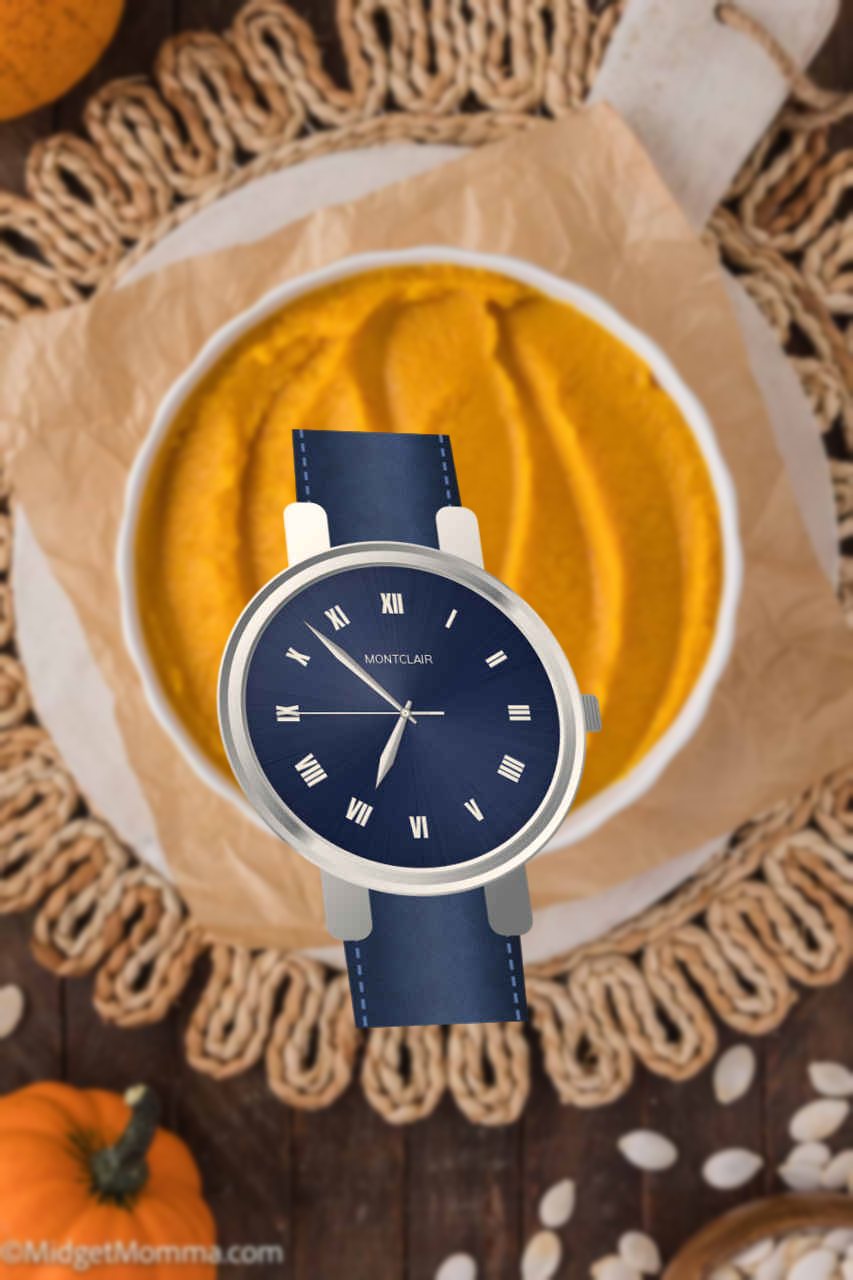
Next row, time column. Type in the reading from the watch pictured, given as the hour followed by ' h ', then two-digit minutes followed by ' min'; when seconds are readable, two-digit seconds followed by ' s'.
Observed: 6 h 52 min 45 s
